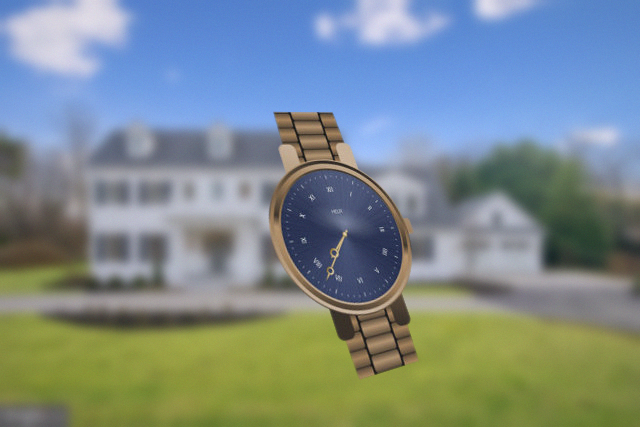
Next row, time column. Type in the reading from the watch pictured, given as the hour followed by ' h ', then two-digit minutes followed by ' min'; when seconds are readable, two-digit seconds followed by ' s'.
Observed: 7 h 37 min
